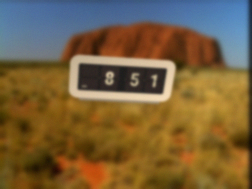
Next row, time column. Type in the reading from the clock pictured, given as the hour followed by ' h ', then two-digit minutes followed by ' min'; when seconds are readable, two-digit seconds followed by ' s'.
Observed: 8 h 51 min
